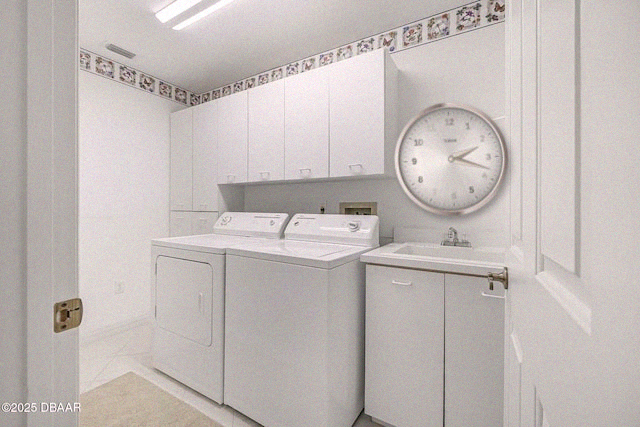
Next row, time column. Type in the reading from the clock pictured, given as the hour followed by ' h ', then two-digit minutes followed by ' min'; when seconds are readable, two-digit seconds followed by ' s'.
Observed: 2 h 18 min
